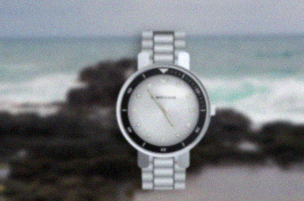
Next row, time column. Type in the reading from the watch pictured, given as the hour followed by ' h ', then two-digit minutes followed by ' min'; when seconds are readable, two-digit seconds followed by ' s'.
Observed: 4 h 54 min
